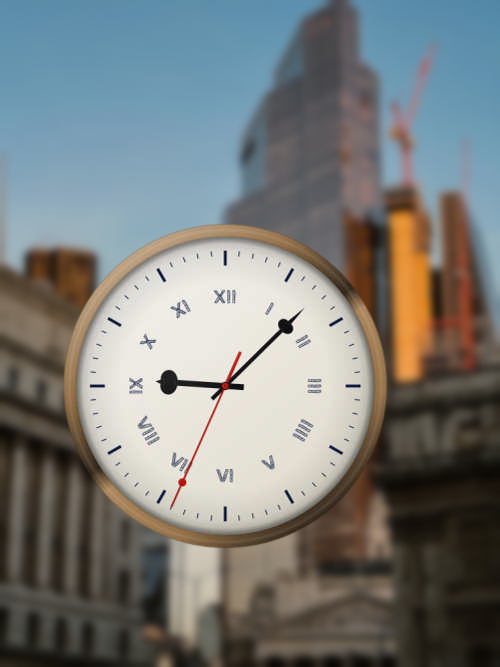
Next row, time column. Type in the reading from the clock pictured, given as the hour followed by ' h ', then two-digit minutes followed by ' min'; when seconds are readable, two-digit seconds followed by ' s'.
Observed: 9 h 07 min 34 s
